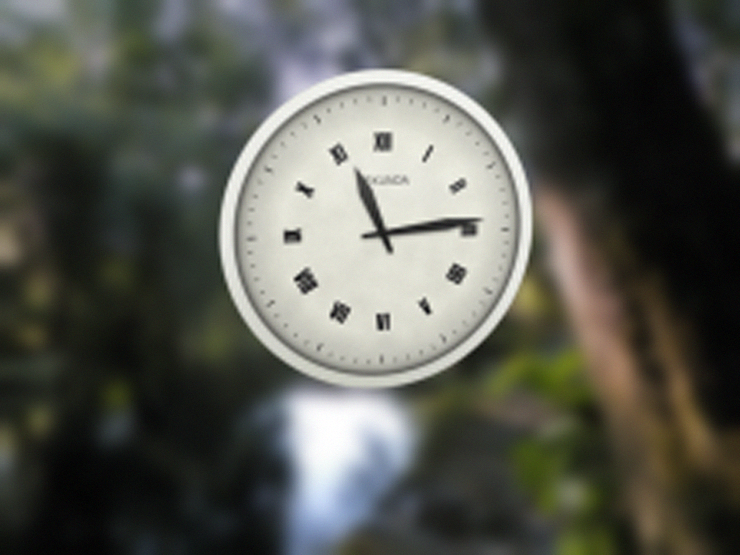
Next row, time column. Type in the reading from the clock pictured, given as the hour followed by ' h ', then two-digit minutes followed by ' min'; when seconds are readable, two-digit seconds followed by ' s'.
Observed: 11 h 14 min
